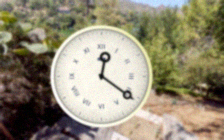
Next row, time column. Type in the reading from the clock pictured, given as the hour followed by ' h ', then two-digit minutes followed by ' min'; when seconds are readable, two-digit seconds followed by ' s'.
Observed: 12 h 21 min
